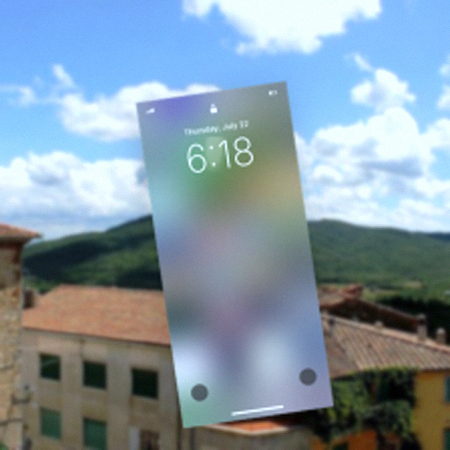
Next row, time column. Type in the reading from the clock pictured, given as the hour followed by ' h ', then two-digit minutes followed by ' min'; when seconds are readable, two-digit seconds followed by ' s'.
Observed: 6 h 18 min
